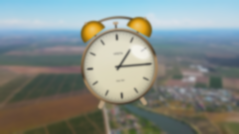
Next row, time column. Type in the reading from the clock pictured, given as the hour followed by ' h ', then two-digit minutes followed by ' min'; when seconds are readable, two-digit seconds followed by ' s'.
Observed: 1 h 15 min
